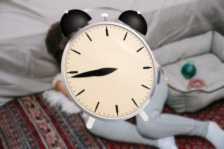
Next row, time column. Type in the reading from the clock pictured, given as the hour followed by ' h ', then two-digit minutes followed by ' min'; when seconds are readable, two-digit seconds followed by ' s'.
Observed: 8 h 44 min
